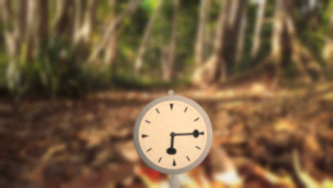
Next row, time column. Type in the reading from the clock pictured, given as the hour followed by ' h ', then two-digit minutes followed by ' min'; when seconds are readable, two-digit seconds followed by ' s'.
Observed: 6 h 15 min
